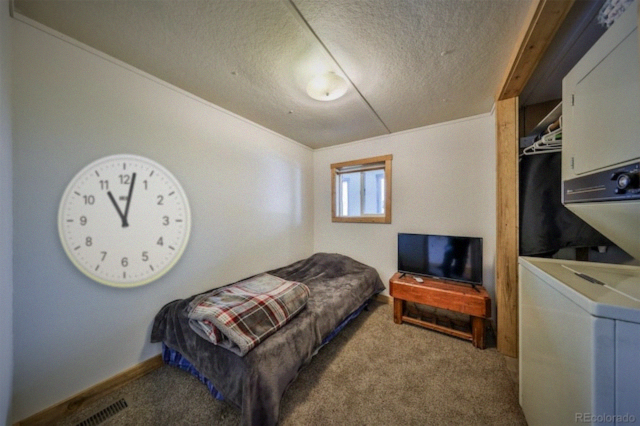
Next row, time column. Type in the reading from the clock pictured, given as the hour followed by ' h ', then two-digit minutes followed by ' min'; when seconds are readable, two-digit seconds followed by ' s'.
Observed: 11 h 02 min
